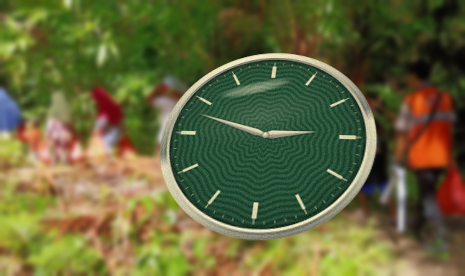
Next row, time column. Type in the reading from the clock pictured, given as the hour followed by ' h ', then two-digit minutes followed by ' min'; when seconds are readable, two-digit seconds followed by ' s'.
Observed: 2 h 48 min
